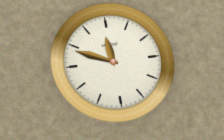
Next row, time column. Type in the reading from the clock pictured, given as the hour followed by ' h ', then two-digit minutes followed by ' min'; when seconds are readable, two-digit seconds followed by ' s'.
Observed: 11 h 49 min
